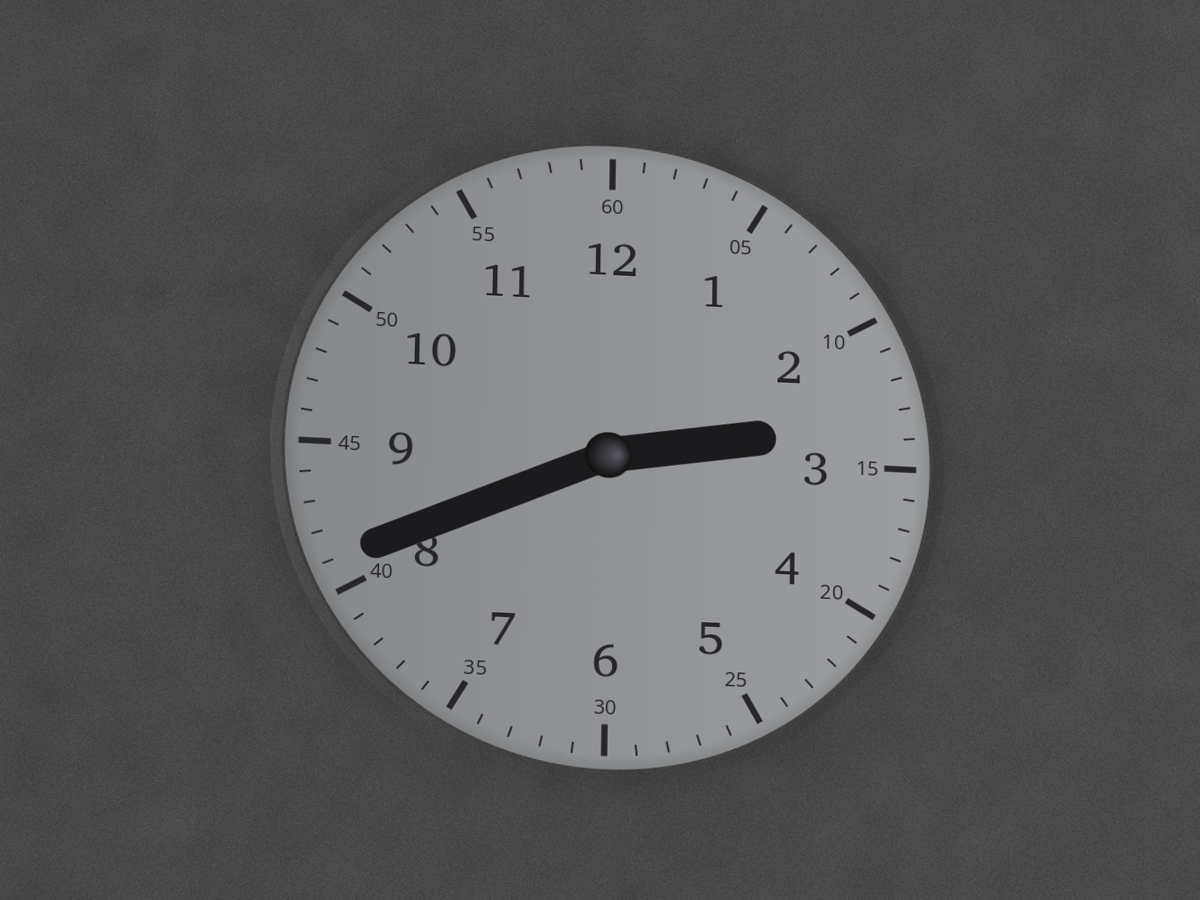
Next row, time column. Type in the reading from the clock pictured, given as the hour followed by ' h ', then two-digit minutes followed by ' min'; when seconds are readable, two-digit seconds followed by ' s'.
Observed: 2 h 41 min
